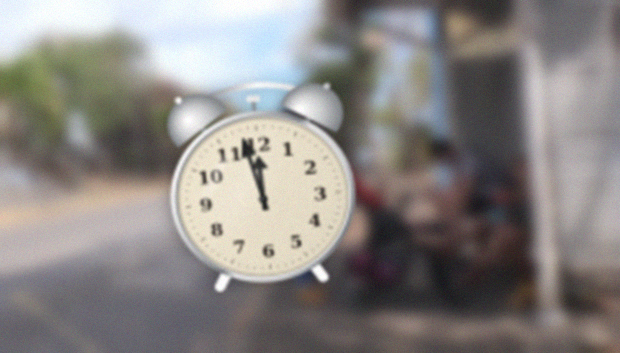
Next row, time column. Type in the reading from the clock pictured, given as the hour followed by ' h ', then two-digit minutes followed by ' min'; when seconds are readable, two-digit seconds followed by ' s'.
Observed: 11 h 58 min
